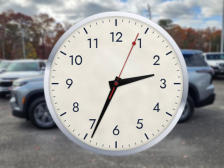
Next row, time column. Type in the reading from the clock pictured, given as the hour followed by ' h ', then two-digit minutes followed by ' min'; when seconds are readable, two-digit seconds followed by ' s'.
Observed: 2 h 34 min 04 s
